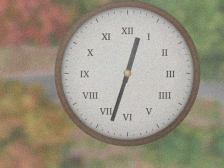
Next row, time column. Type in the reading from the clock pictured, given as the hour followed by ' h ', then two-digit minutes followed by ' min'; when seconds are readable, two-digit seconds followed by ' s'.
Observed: 12 h 33 min
